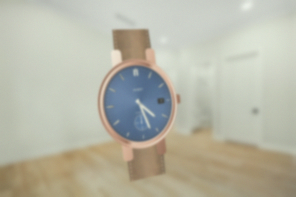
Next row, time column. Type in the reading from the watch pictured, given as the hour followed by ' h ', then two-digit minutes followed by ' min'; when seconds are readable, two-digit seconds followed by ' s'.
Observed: 4 h 27 min
